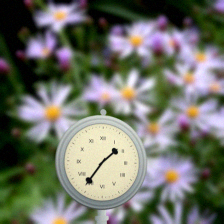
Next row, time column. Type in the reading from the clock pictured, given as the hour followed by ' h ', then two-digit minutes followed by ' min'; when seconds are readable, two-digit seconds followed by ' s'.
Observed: 1 h 36 min
